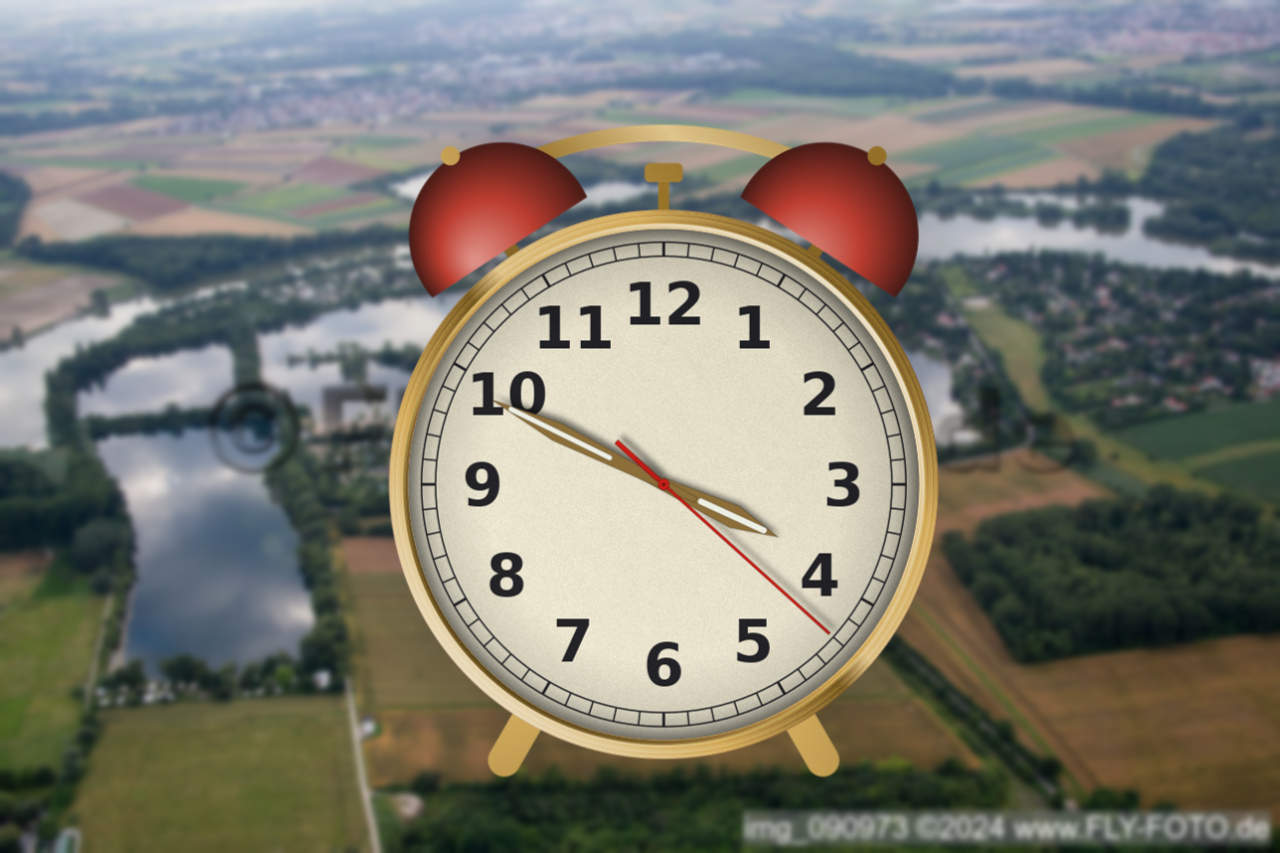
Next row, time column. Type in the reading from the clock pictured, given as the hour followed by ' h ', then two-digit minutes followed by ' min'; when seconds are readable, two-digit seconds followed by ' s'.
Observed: 3 h 49 min 22 s
